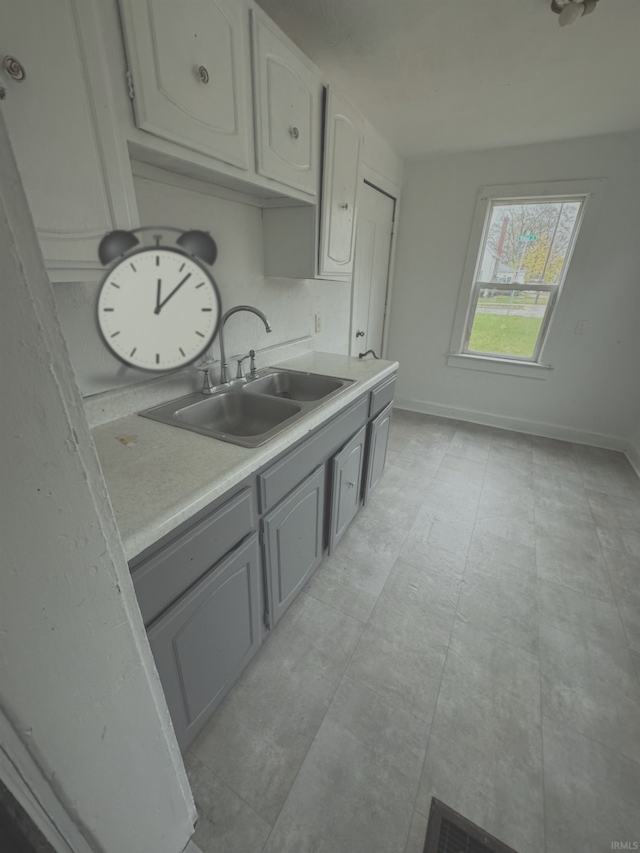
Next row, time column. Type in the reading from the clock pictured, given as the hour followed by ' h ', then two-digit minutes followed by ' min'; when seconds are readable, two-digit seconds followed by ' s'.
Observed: 12 h 07 min
